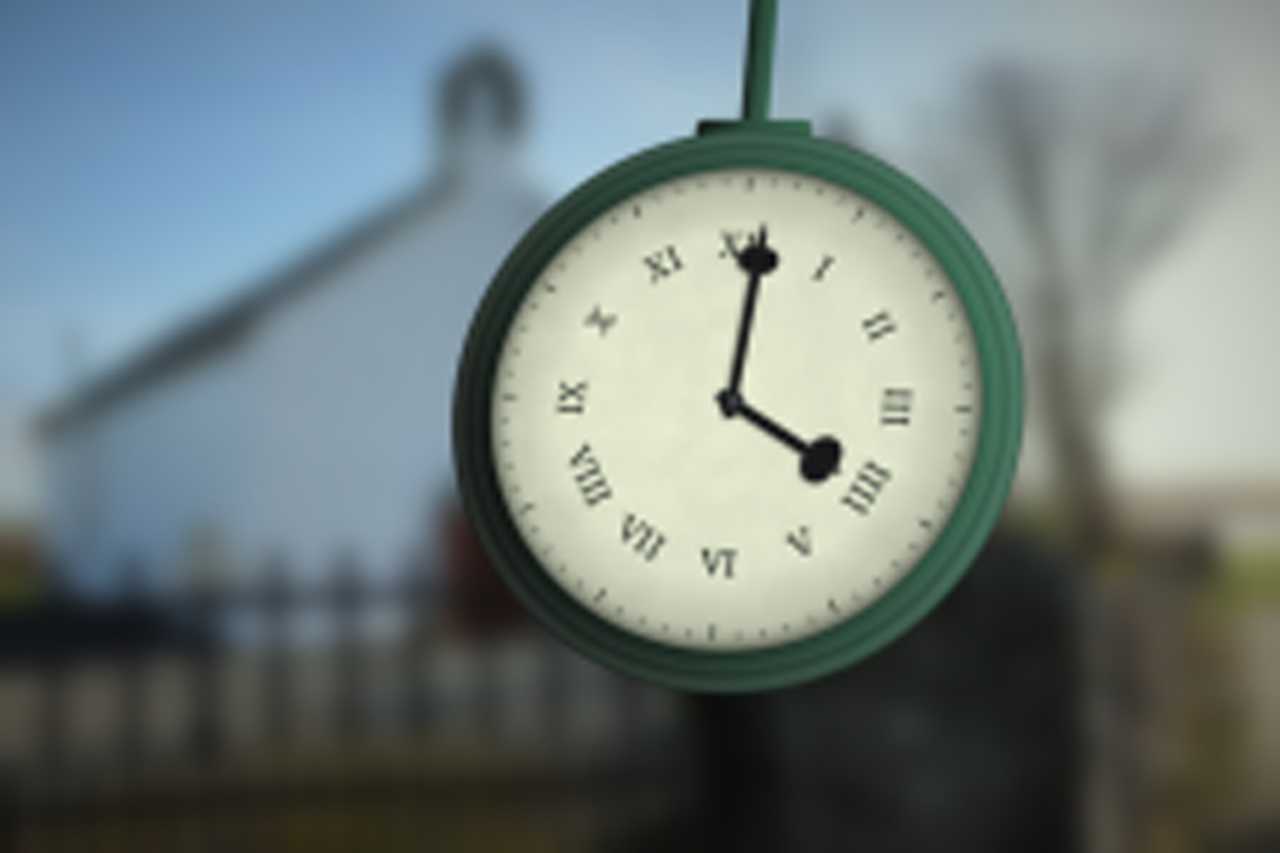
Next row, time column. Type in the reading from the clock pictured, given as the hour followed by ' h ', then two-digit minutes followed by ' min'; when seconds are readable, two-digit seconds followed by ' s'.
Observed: 4 h 01 min
